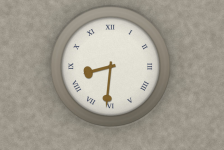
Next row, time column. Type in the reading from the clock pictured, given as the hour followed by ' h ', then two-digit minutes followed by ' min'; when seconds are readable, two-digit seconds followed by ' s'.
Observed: 8 h 31 min
